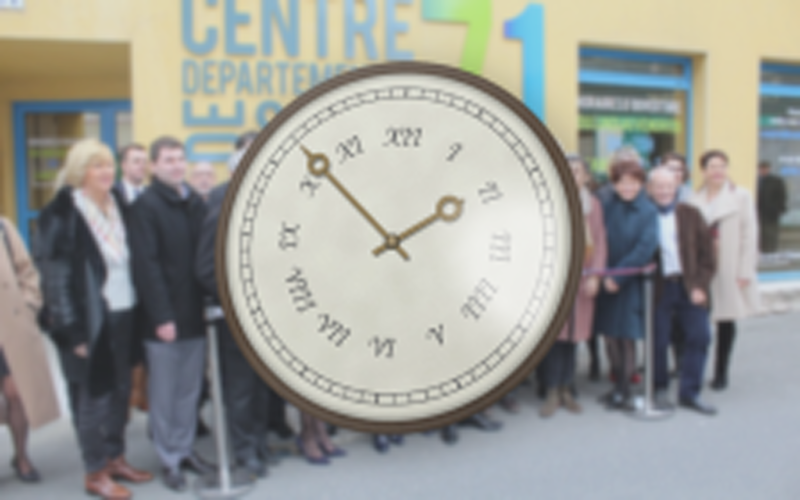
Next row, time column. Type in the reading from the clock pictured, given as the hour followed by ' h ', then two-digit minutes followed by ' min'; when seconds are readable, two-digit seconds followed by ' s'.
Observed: 1 h 52 min
